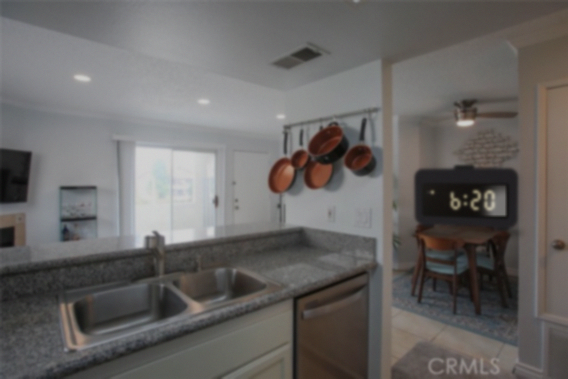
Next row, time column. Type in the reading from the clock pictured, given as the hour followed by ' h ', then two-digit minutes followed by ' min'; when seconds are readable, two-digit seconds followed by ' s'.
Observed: 6 h 20 min
